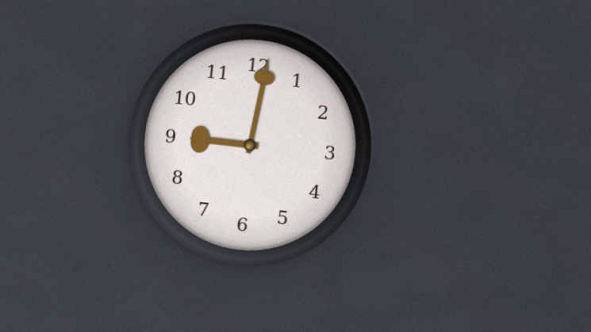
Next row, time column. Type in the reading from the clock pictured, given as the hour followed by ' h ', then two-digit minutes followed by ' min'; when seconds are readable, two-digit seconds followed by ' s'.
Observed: 9 h 01 min
